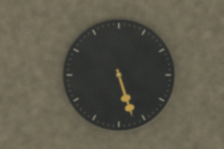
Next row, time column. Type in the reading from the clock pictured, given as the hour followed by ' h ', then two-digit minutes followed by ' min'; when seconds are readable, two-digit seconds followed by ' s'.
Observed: 5 h 27 min
